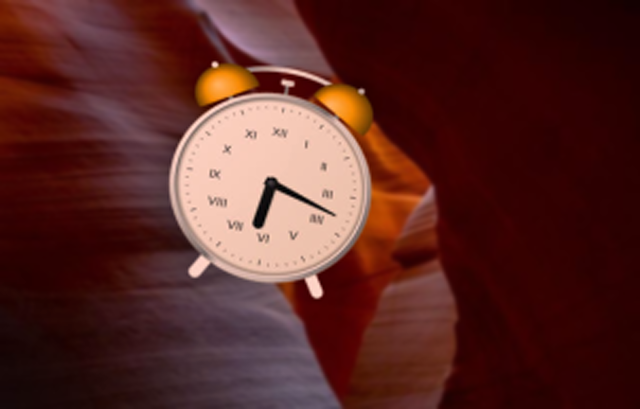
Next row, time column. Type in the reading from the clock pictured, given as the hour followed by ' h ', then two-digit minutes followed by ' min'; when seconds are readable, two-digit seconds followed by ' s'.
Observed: 6 h 18 min
